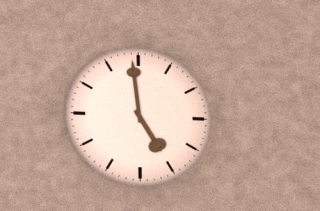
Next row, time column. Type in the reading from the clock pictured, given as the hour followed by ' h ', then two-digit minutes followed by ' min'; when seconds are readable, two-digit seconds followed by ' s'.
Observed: 4 h 59 min
